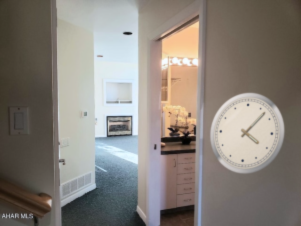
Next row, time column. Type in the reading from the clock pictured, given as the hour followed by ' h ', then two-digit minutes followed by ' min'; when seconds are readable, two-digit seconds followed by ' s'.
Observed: 4 h 07 min
